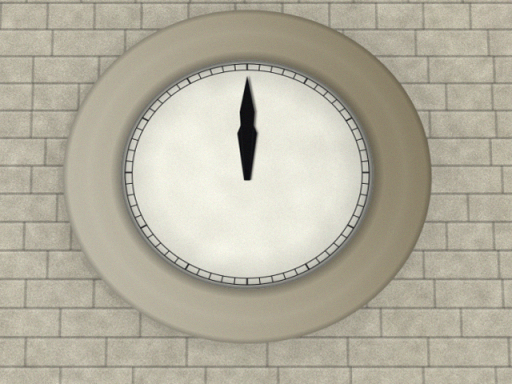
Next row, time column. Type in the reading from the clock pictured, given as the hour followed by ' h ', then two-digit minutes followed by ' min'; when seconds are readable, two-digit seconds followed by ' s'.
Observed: 12 h 00 min
